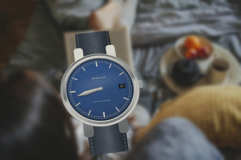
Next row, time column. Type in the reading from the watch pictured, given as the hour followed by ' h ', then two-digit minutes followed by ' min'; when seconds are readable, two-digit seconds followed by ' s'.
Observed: 8 h 43 min
